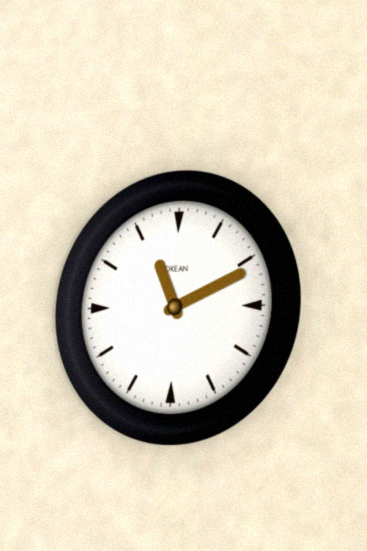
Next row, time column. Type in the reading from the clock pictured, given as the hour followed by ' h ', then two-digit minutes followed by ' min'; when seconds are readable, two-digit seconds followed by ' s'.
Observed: 11 h 11 min
